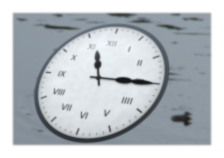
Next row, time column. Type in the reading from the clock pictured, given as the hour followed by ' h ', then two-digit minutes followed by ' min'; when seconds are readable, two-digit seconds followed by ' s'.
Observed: 11 h 15 min
